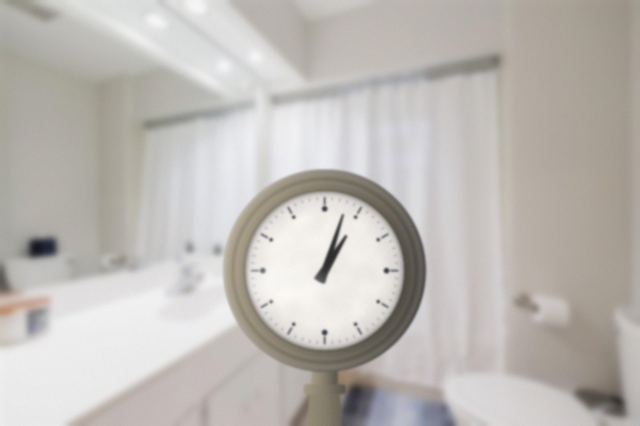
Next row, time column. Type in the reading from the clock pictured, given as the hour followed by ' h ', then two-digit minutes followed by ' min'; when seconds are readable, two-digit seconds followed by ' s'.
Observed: 1 h 03 min
